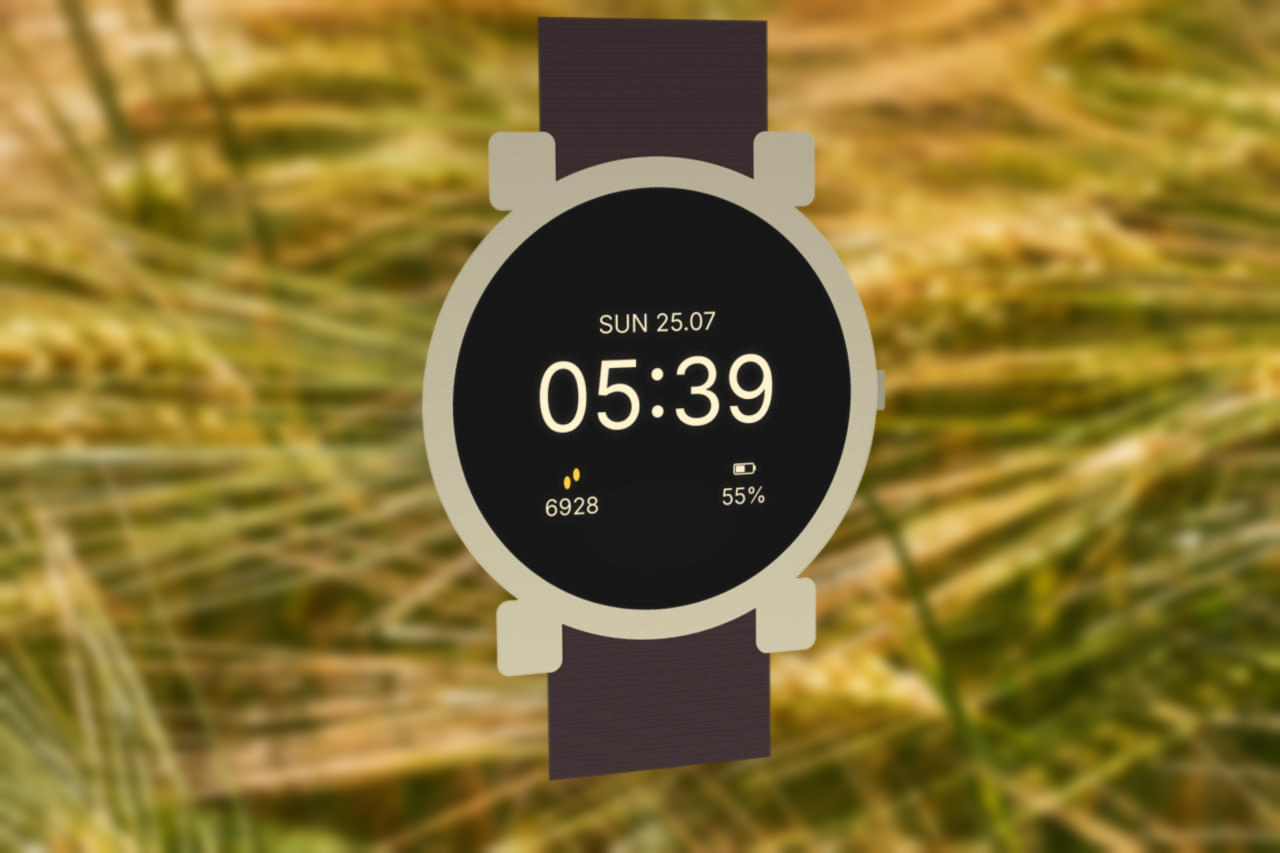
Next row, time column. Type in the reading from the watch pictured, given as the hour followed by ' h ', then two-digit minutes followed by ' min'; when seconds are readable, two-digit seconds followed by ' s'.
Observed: 5 h 39 min
